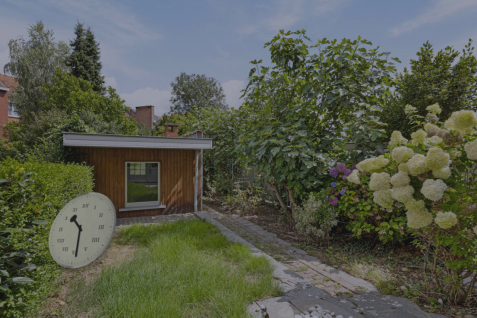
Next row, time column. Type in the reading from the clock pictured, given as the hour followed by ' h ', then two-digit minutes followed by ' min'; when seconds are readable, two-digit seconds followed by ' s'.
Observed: 10 h 29 min
